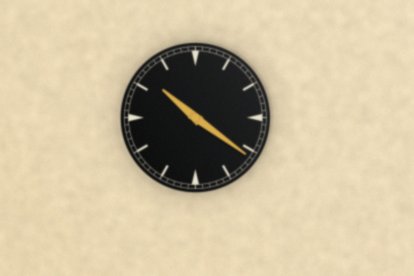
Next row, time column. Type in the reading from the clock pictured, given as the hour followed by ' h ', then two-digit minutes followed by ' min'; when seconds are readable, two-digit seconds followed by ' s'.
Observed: 10 h 21 min
